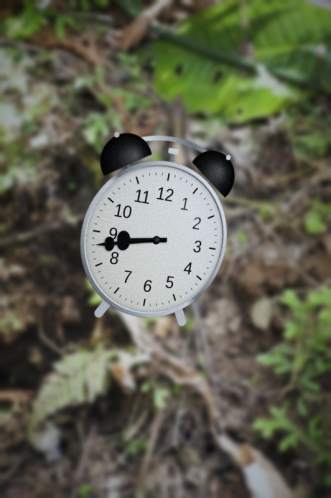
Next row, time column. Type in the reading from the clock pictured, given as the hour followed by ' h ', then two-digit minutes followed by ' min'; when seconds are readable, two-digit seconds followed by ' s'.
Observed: 8 h 43 min
